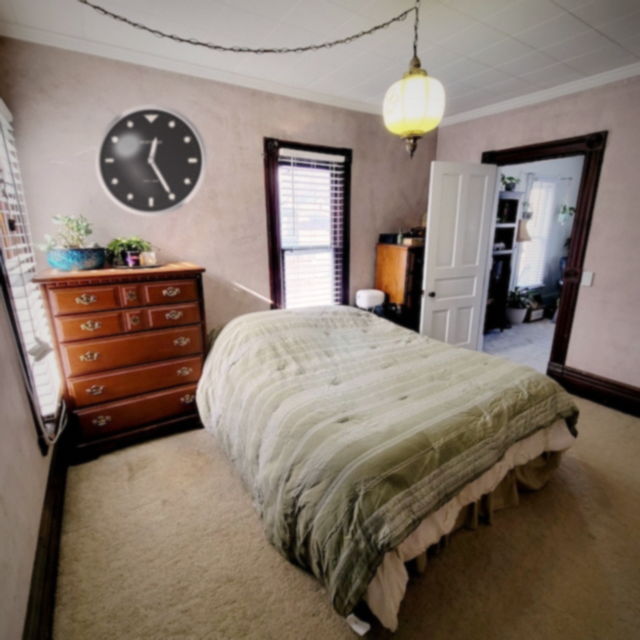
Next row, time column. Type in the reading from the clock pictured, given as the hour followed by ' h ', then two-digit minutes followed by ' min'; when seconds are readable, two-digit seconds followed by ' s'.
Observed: 12 h 25 min
